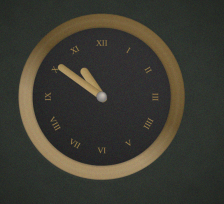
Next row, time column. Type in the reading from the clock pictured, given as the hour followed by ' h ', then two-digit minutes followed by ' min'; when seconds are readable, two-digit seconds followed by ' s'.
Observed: 10 h 51 min
